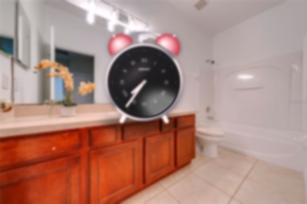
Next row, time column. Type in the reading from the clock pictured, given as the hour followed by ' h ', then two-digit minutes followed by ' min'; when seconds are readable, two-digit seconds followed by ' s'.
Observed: 7 h 36 min
